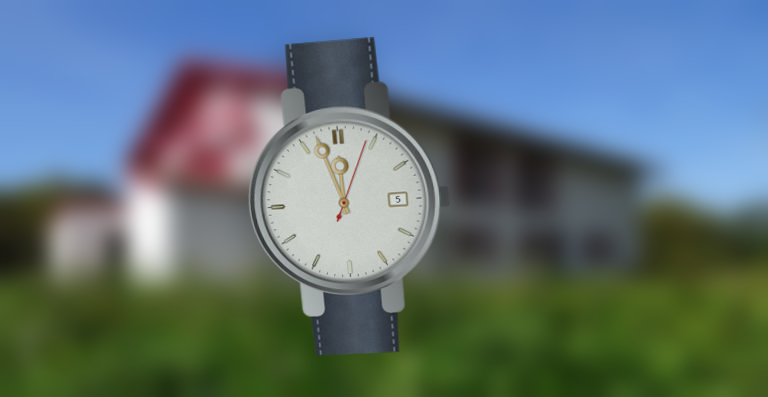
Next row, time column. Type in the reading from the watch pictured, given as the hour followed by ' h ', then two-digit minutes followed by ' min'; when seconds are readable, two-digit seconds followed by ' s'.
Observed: 11 h 57 min 04 s
